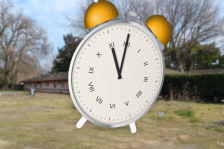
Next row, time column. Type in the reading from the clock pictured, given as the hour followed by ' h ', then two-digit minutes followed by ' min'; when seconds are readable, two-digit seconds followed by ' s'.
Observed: 11 h 00 min
